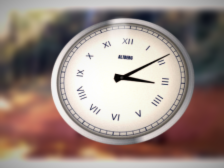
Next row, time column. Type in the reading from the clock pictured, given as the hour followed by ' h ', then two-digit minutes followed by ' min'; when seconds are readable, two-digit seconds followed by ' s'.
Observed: 3 h 09 min
